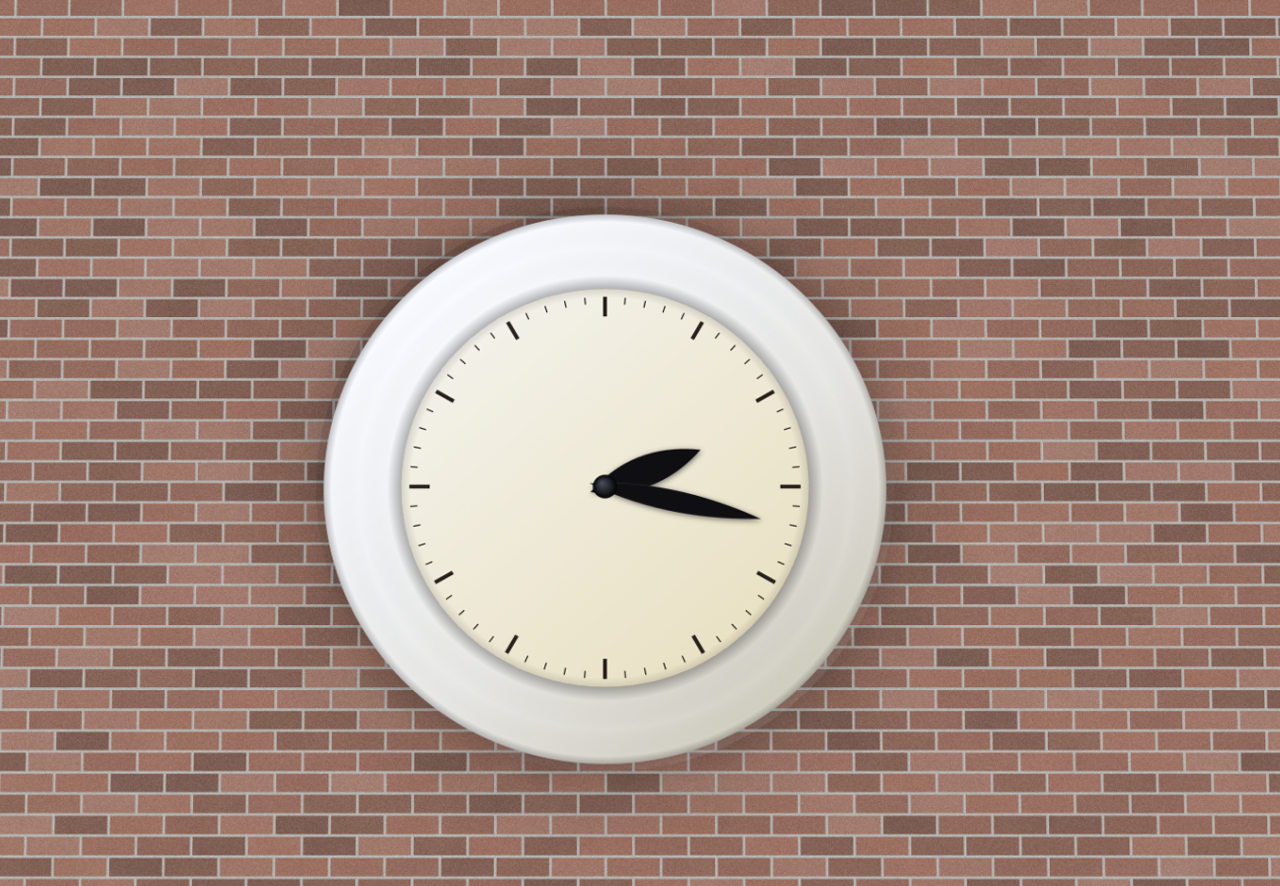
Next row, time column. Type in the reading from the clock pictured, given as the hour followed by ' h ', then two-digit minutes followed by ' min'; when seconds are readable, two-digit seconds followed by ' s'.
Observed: 2 h 17 min
